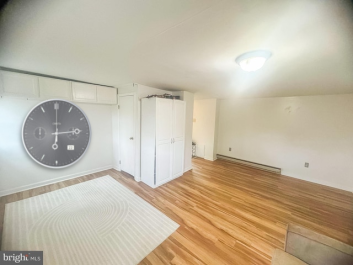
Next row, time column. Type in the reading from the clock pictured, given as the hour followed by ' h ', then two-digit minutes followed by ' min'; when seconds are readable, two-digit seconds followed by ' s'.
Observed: 6 h 14 min
